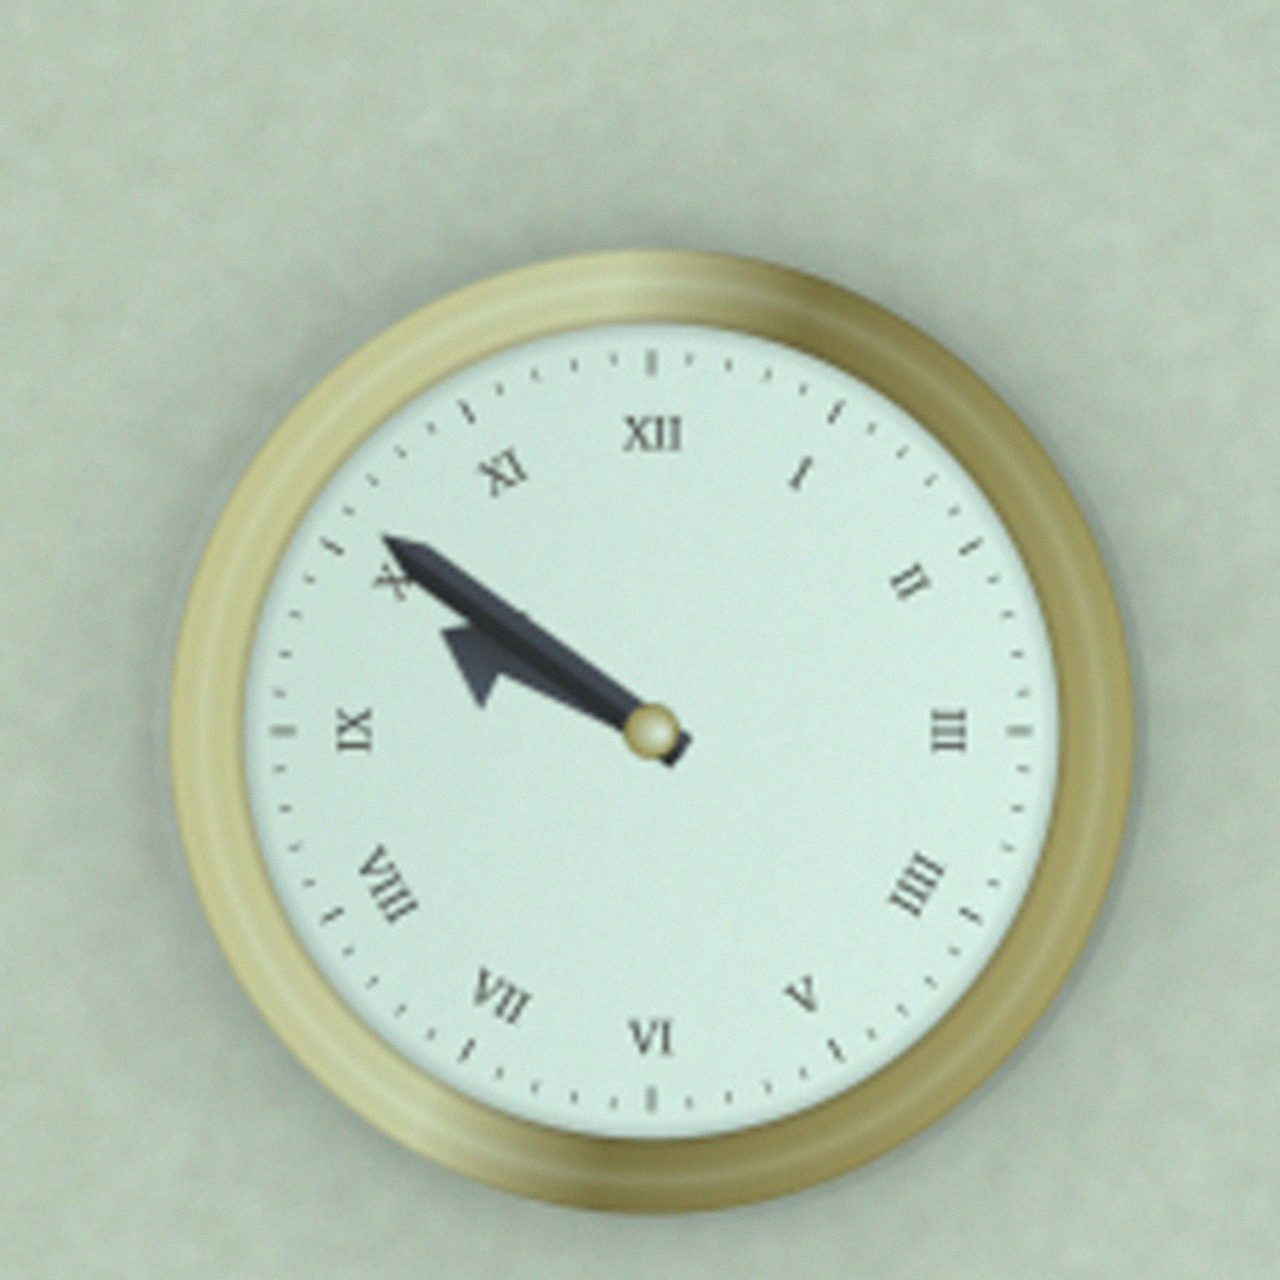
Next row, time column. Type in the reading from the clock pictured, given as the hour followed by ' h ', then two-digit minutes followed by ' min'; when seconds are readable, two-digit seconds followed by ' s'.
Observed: 9 h 51 min
